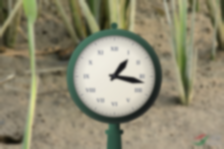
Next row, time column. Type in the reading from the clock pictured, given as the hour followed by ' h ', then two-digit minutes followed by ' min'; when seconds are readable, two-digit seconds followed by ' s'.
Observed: 1 h 17 min
